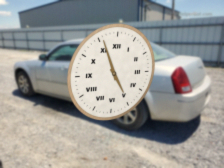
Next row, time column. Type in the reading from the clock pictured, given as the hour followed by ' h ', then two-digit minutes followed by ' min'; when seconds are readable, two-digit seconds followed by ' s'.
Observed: 4 h 56 min
